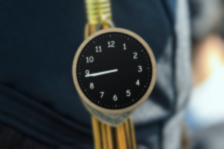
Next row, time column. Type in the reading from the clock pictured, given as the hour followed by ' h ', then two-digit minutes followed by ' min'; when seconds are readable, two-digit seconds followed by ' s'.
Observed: 8 h 44 min
